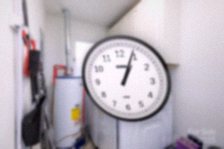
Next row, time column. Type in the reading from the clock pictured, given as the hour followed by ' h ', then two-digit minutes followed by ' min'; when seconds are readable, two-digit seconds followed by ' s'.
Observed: 1 h 04 min
